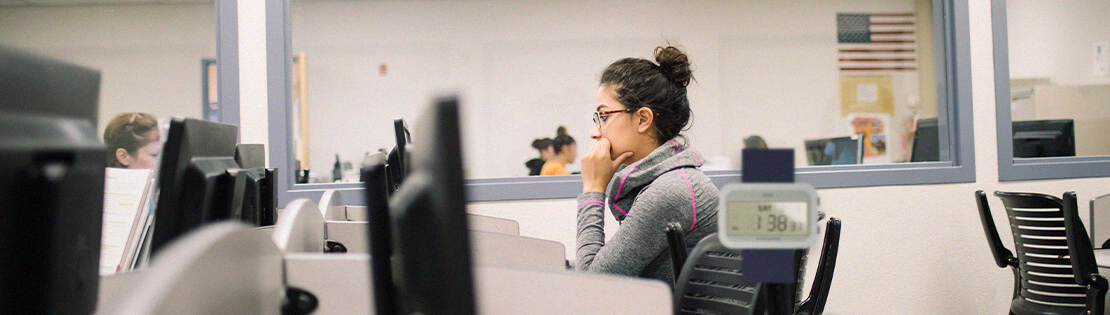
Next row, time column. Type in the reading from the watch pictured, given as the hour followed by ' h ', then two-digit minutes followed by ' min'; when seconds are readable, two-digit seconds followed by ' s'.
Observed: 1 h 38 min
